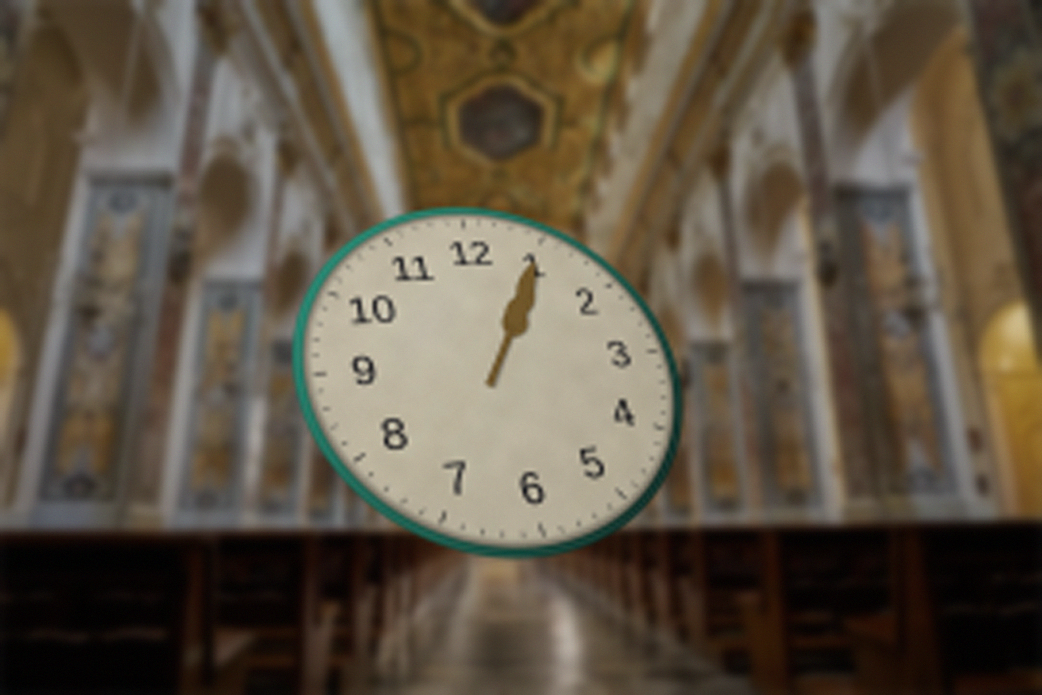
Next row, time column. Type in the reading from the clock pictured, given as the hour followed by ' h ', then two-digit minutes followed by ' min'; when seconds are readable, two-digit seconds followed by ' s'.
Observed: 1 h 05 min
